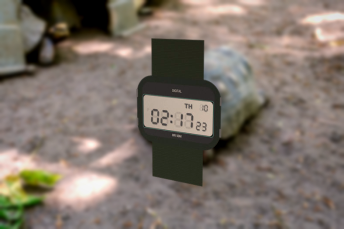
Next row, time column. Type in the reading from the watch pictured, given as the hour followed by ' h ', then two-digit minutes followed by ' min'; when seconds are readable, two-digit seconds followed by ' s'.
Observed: 2 h 17 min 23 s
